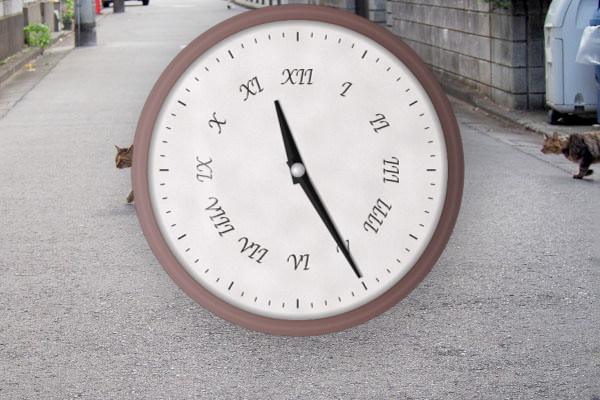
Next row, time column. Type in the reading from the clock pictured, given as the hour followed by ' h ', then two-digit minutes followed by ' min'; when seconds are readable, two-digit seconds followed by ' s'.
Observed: 11 h 25 min
